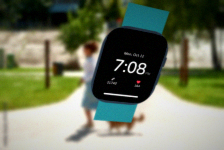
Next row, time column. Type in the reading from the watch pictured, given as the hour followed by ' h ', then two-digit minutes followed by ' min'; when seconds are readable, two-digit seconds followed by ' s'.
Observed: 7 h 08 min
